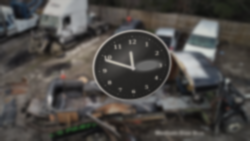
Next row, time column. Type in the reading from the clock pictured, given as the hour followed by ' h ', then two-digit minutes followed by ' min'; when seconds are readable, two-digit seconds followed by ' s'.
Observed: 11 h 49 min
